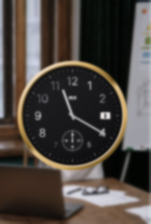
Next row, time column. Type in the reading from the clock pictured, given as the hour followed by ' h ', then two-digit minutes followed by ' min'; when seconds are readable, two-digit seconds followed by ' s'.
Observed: 11 h 20 min
